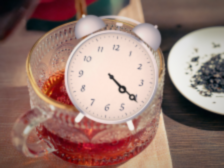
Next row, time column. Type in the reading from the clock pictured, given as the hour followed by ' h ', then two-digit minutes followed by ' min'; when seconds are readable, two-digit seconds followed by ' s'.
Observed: 4 h 21 min
